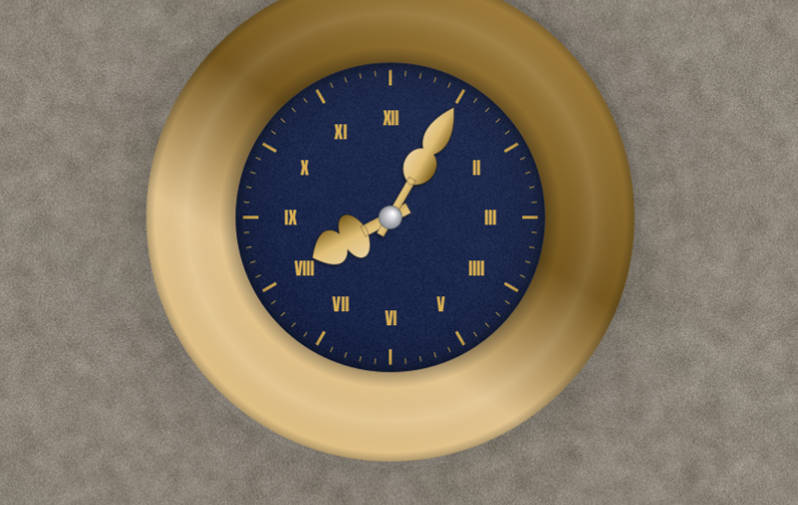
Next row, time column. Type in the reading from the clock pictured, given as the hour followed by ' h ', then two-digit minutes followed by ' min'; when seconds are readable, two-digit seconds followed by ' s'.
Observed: 8 h 05 min
